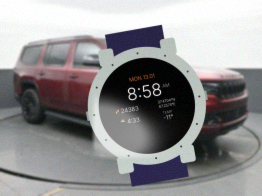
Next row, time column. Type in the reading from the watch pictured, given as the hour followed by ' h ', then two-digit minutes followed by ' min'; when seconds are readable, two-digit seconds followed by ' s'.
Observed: 8 h 58 min
